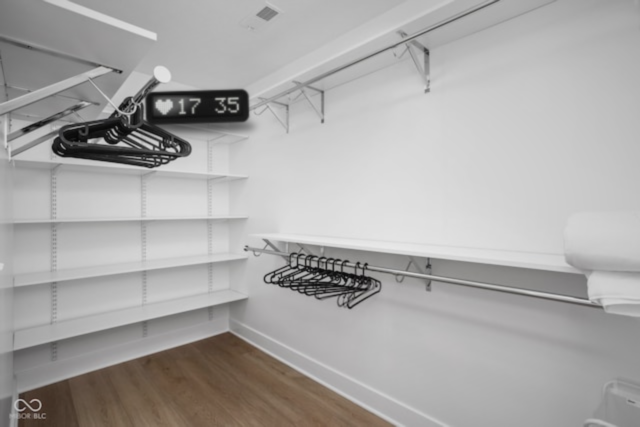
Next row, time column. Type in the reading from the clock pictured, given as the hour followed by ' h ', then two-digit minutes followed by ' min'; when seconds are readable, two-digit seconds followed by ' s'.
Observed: 17 h 35 min
